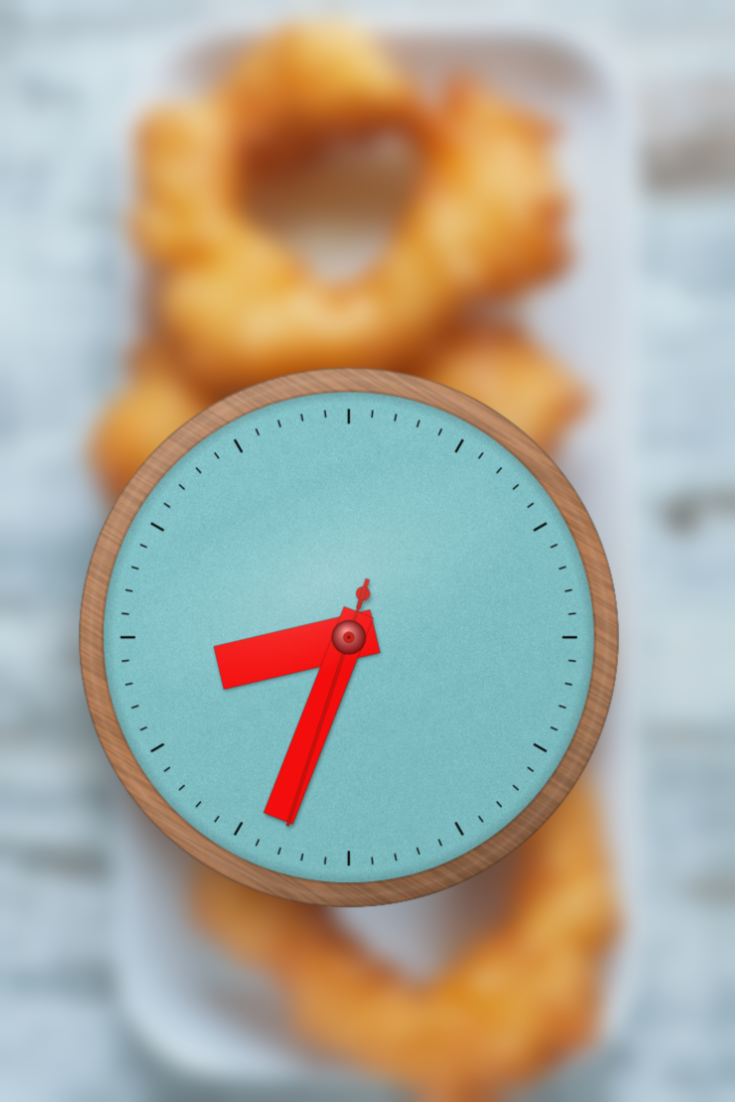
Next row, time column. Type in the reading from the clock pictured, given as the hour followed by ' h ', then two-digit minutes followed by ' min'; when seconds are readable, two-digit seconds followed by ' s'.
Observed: 8 h 33 min 33 s
